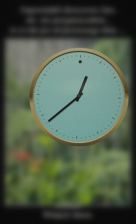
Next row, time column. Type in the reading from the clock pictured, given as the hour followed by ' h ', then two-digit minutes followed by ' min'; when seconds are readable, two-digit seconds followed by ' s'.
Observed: 12 h 38 min
